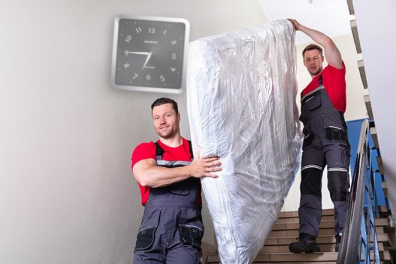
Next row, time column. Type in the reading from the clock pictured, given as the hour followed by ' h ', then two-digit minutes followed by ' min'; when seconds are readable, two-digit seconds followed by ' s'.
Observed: 6 h 45 min
